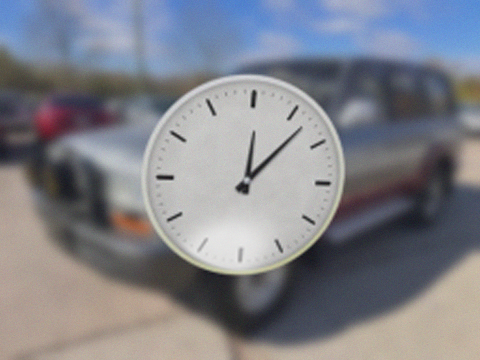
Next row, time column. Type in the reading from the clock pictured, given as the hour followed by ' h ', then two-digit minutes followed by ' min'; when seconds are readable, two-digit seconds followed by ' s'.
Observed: 12 h 07 min
